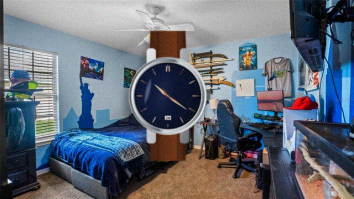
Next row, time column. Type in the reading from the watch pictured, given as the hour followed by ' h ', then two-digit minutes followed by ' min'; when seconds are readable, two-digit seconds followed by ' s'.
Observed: 10 h 21 min
